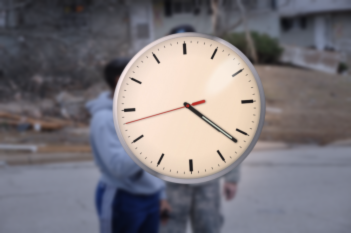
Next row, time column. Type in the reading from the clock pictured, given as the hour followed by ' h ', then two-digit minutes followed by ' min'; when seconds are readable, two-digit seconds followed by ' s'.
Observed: 4 h 21 min 43 s
